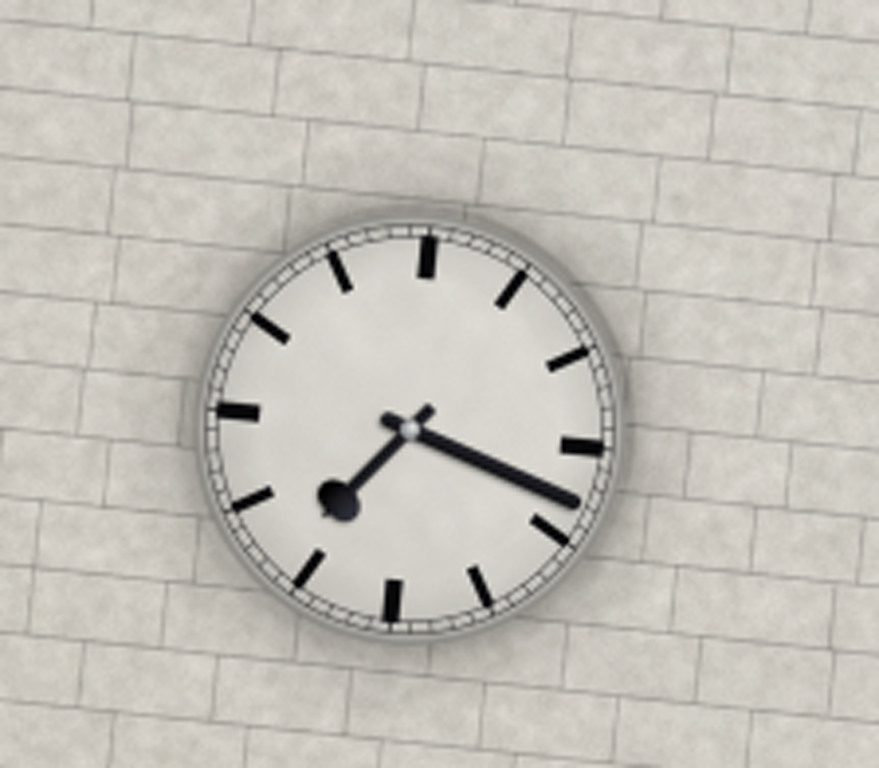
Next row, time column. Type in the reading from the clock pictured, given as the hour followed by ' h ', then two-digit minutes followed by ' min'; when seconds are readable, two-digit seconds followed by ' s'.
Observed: 7 h 18 min
